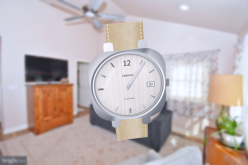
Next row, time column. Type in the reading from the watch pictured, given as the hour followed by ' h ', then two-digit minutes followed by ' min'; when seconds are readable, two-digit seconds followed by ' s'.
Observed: 1 h 06 min
